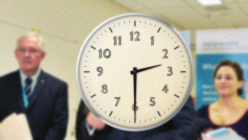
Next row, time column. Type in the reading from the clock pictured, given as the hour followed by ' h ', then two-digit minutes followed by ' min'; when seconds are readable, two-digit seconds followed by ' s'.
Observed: 2 h 30 min
